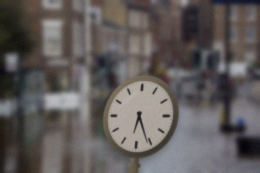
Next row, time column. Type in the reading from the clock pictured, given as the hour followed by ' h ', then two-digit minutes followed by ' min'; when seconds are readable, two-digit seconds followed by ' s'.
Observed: 6 h 26 min
